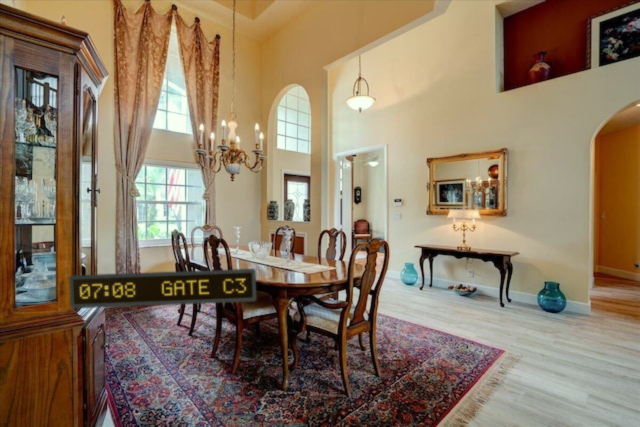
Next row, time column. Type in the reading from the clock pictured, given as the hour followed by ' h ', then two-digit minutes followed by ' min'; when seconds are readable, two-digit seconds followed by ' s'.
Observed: 7 h 08 min
